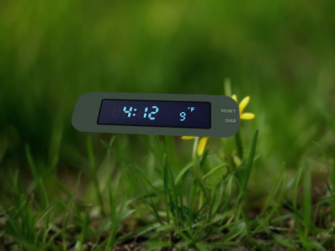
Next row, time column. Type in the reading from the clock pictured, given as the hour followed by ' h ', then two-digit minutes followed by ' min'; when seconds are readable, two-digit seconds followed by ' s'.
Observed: 4 h 12 min
